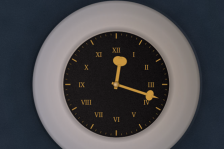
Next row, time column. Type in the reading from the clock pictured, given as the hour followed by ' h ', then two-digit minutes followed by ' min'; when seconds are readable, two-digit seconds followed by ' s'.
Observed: 12 h 18 min
